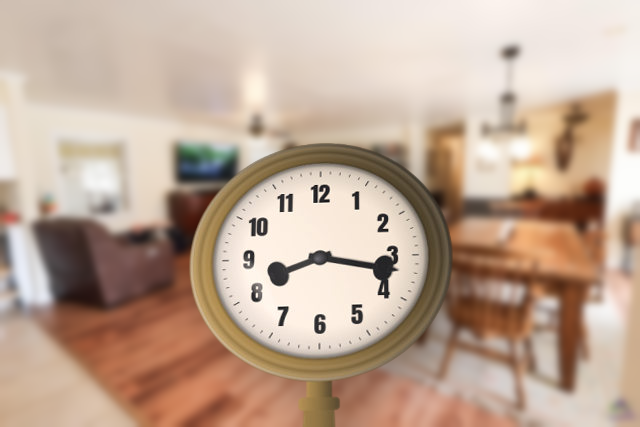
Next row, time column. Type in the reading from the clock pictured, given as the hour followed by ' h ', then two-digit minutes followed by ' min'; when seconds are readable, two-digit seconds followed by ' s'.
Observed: 8 h 17 min
